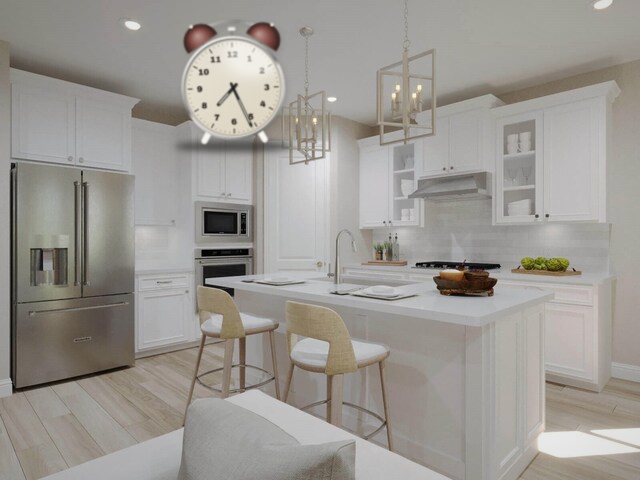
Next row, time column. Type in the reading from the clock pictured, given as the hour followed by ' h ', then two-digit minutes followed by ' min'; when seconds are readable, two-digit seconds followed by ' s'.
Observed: 7 h 26 min
